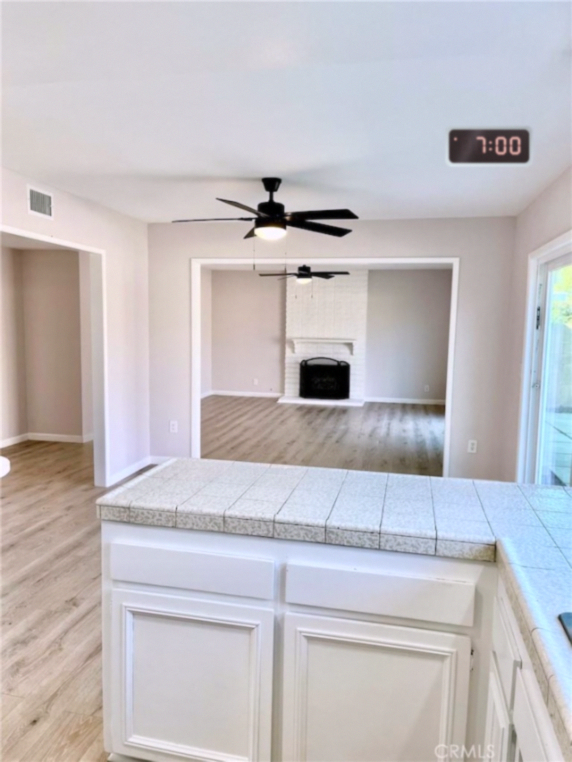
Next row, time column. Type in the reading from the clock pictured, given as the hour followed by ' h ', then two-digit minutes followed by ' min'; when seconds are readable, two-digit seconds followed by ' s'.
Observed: 7 h 00 min
